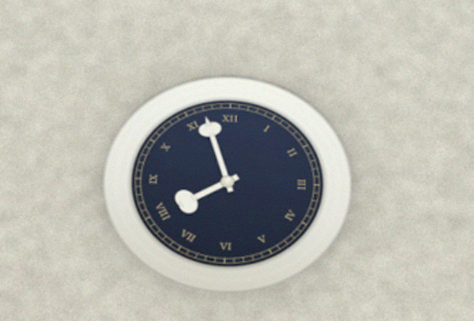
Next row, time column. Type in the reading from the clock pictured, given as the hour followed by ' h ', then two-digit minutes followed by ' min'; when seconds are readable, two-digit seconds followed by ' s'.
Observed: 7 h 57 min
